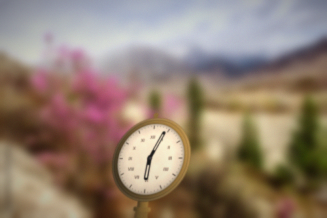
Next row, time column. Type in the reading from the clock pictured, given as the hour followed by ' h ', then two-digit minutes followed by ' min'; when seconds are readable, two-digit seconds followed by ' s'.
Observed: 6 h 04 min
